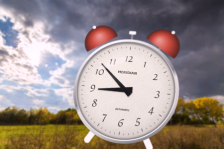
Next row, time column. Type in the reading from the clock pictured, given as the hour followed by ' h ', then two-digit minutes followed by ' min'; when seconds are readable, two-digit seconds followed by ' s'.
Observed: 8 h 52 min
